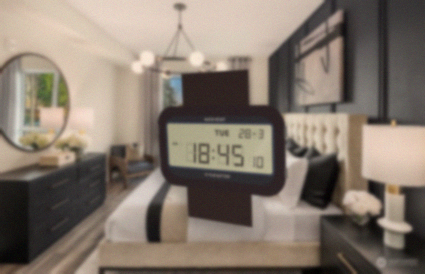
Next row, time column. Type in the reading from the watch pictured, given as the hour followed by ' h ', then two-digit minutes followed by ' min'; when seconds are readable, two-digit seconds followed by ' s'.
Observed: 18 h 45 min
